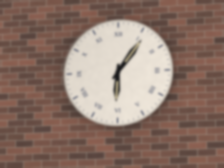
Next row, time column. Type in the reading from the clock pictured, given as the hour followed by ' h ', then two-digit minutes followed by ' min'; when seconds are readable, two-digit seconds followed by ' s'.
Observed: 6 h 06 min
